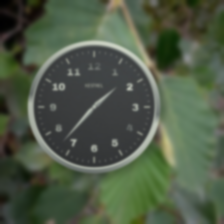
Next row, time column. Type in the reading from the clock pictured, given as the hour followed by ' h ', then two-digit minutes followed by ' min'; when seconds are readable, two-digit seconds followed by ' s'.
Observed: 1 h 37 min
